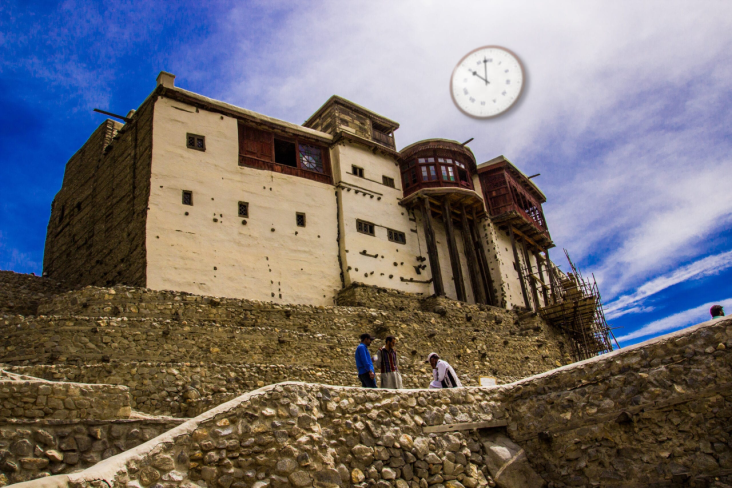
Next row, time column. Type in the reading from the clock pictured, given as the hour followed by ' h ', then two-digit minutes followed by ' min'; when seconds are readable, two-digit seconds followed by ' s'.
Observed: 9 h 58 min
